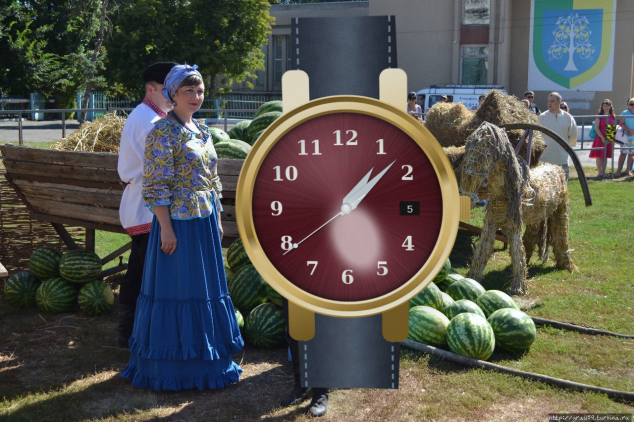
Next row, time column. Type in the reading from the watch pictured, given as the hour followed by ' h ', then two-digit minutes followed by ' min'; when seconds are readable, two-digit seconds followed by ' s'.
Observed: 1 h 07 min 39 s
